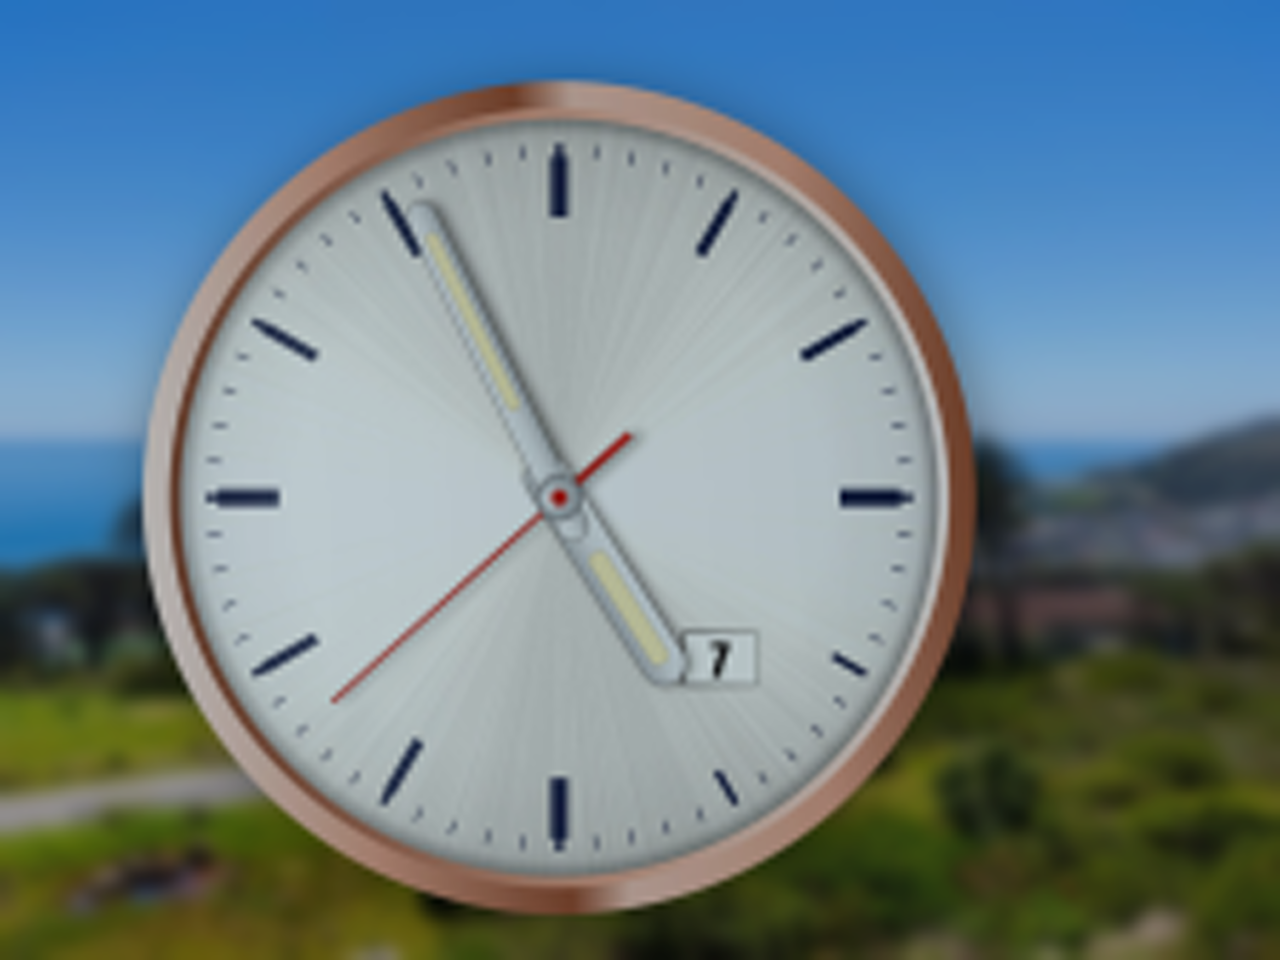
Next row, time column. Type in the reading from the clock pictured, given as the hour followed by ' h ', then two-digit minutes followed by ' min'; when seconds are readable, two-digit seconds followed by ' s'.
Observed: 4 h 55 min 38 s
